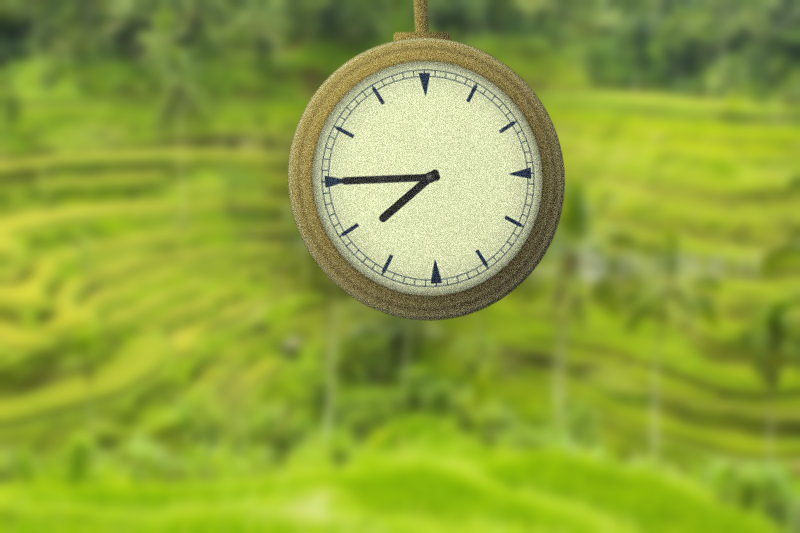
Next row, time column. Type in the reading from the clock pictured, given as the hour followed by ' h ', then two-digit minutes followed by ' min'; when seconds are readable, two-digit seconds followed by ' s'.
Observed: 7 h 45 min
